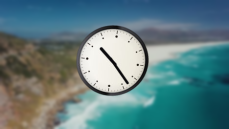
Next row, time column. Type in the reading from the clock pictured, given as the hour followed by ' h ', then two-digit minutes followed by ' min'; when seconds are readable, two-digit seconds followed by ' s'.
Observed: 10 h 23 min
